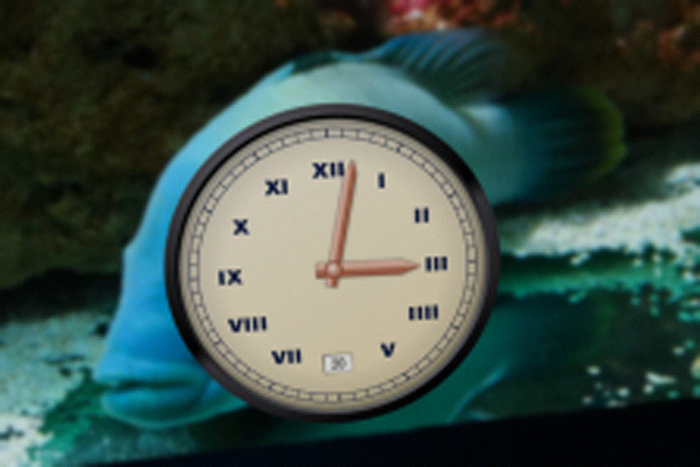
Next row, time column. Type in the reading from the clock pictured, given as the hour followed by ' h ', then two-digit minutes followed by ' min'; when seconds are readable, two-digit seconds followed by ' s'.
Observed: 3 h 02 min
